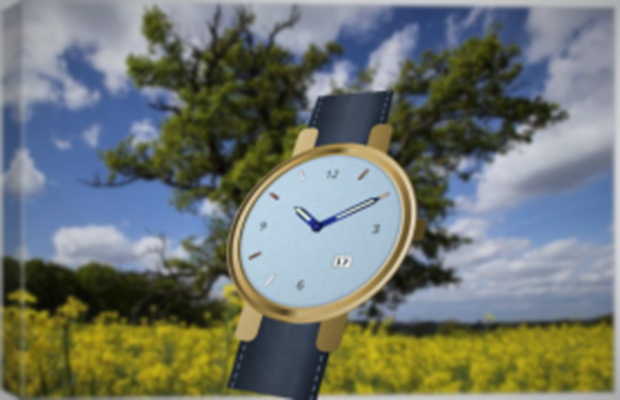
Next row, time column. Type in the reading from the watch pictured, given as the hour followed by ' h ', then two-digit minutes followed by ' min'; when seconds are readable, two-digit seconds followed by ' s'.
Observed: 10 h 10 min
